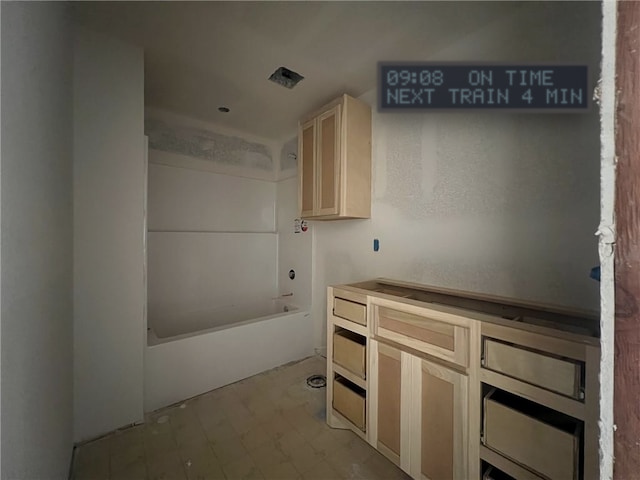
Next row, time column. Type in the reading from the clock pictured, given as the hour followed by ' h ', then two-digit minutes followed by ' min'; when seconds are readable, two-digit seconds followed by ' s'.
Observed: 9 h 08 min
